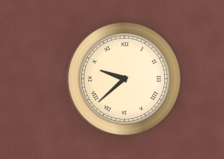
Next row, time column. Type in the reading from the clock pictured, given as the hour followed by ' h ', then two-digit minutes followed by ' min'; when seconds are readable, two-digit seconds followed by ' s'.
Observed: 9 h 38 min
